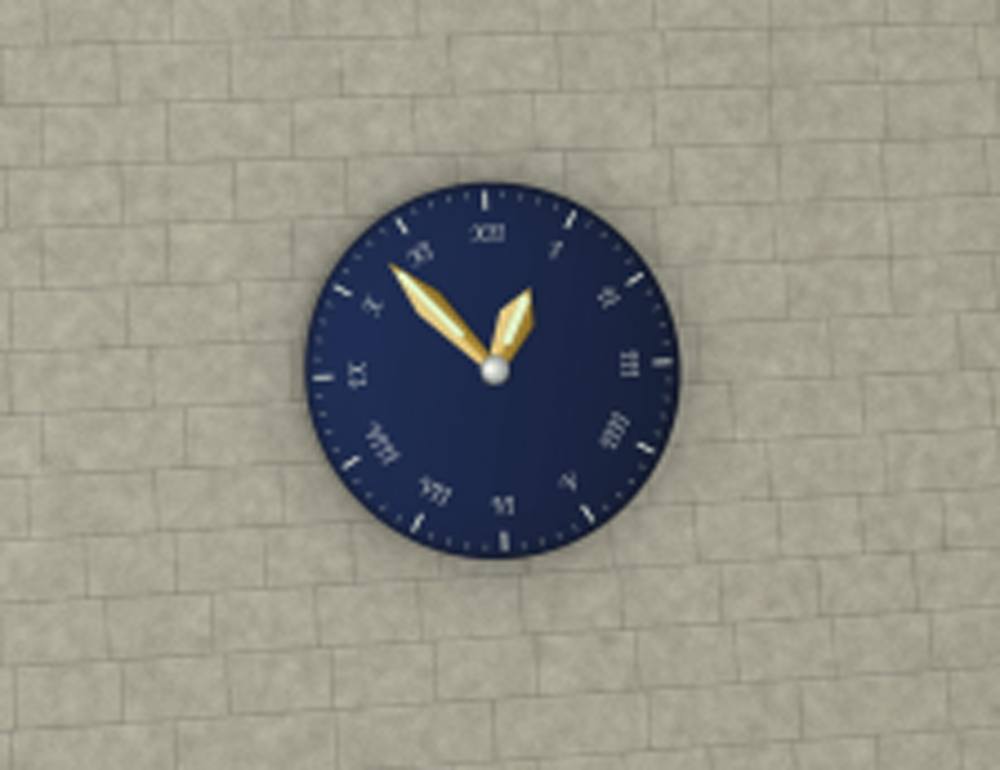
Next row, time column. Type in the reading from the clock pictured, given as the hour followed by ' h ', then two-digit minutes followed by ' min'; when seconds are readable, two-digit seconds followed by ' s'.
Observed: 12 h 53 min
